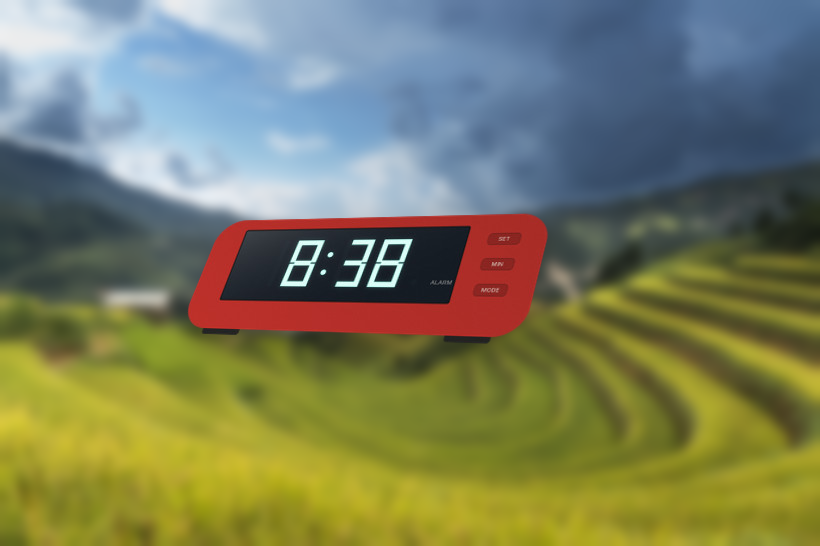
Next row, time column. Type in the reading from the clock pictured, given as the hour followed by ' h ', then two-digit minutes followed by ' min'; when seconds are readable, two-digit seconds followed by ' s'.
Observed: 8 h 38 min
